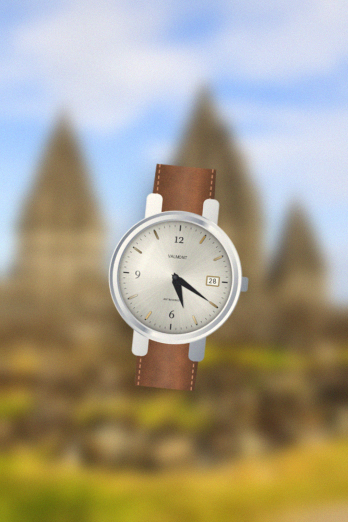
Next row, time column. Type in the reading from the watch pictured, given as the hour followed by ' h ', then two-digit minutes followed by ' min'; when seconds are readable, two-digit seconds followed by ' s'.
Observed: 5 h 20 min
